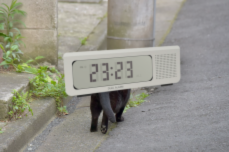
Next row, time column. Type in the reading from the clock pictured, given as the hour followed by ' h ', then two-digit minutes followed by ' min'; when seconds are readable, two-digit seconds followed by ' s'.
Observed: 23 h 23 min
